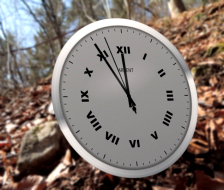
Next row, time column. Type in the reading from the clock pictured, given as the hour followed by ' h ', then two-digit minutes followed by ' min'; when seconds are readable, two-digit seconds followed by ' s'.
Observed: 11 h 54 min 57 s
